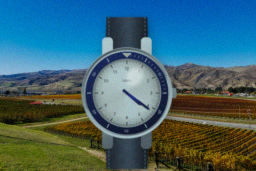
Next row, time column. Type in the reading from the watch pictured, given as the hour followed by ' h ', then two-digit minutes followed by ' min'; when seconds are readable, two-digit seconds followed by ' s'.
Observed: 4 h 21 min
